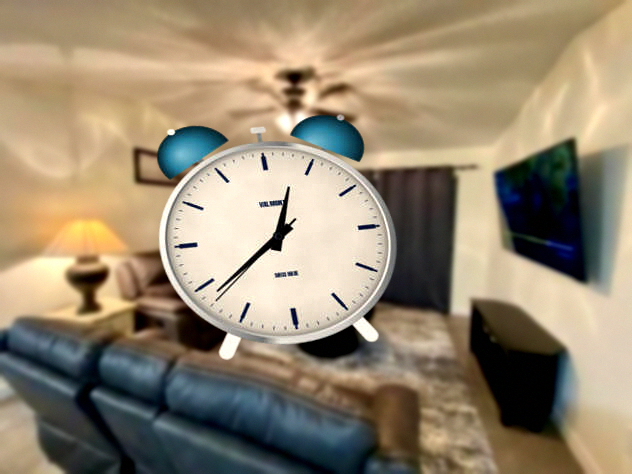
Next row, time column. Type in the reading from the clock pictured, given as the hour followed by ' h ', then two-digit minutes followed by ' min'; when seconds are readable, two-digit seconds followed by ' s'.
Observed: 12 h 38 min 38 s
